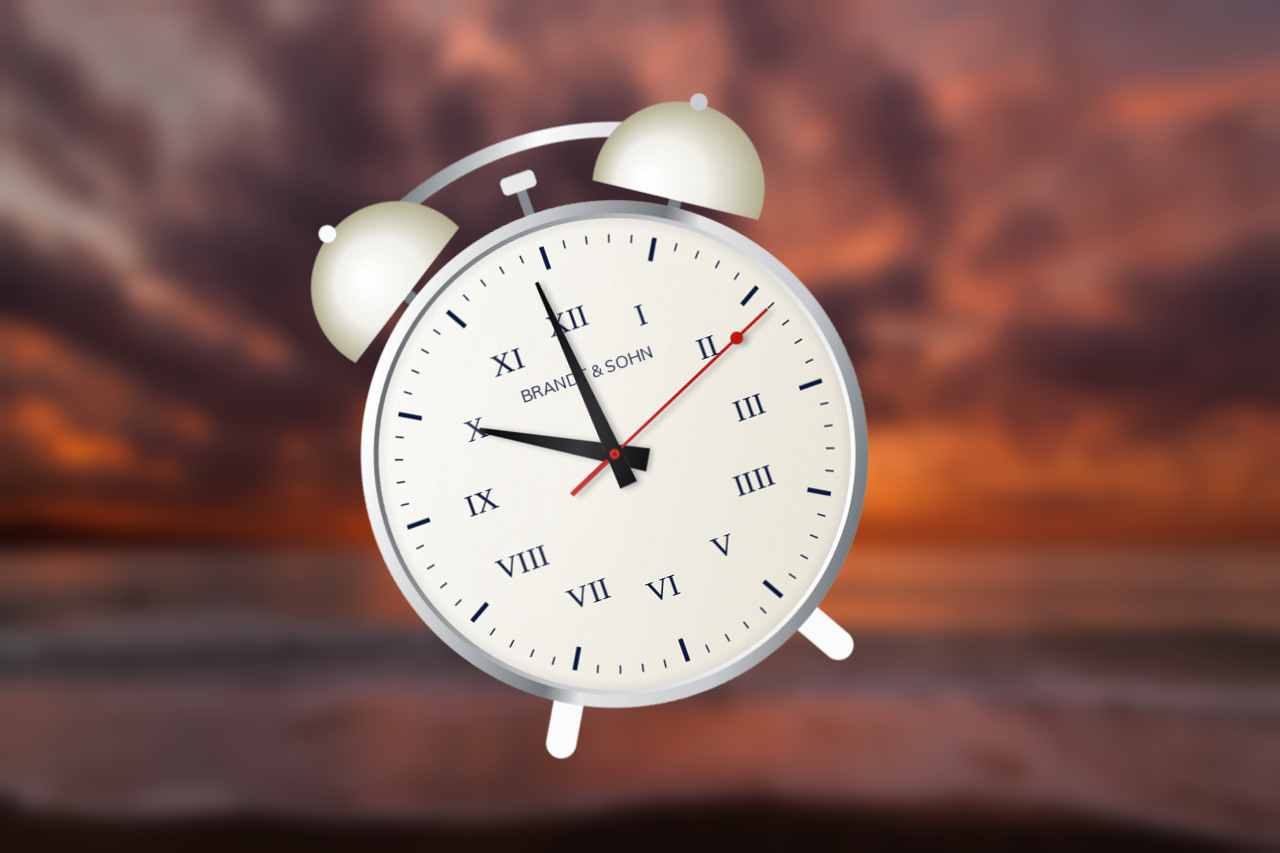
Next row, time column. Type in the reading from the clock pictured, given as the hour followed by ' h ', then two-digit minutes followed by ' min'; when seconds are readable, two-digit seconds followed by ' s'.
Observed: 9 h 59 min 11 s
